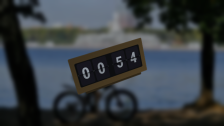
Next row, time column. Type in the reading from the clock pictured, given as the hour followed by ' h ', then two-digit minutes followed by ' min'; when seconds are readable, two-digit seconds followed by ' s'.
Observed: 0 h 54 min
